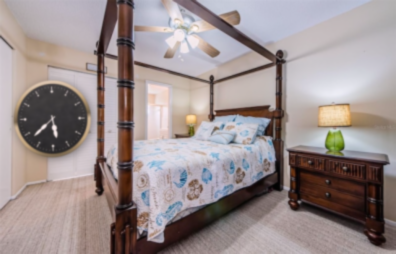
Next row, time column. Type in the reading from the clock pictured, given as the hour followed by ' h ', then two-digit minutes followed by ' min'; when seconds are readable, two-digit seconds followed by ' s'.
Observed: 5 h 38 min
